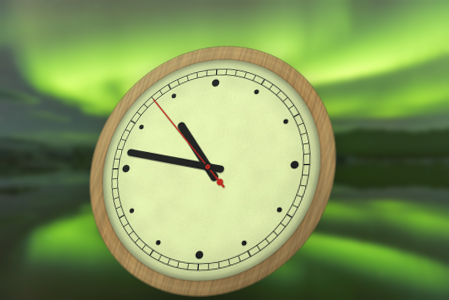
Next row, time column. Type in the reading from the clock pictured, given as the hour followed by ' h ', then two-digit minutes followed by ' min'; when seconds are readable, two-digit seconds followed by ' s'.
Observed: 10 h 46 min 53 s
